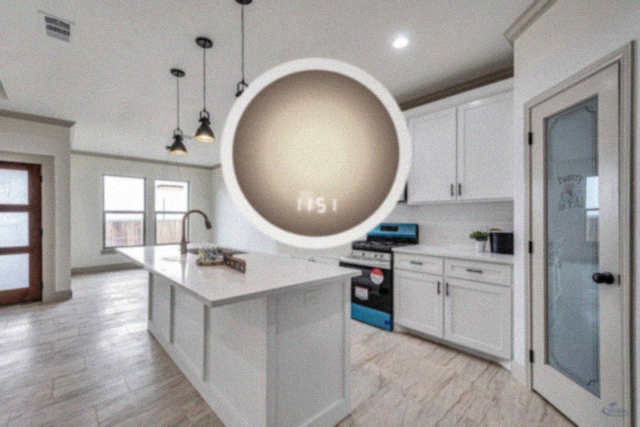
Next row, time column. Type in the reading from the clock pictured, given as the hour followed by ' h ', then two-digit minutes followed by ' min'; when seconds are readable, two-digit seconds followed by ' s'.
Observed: 11 h 51 min
